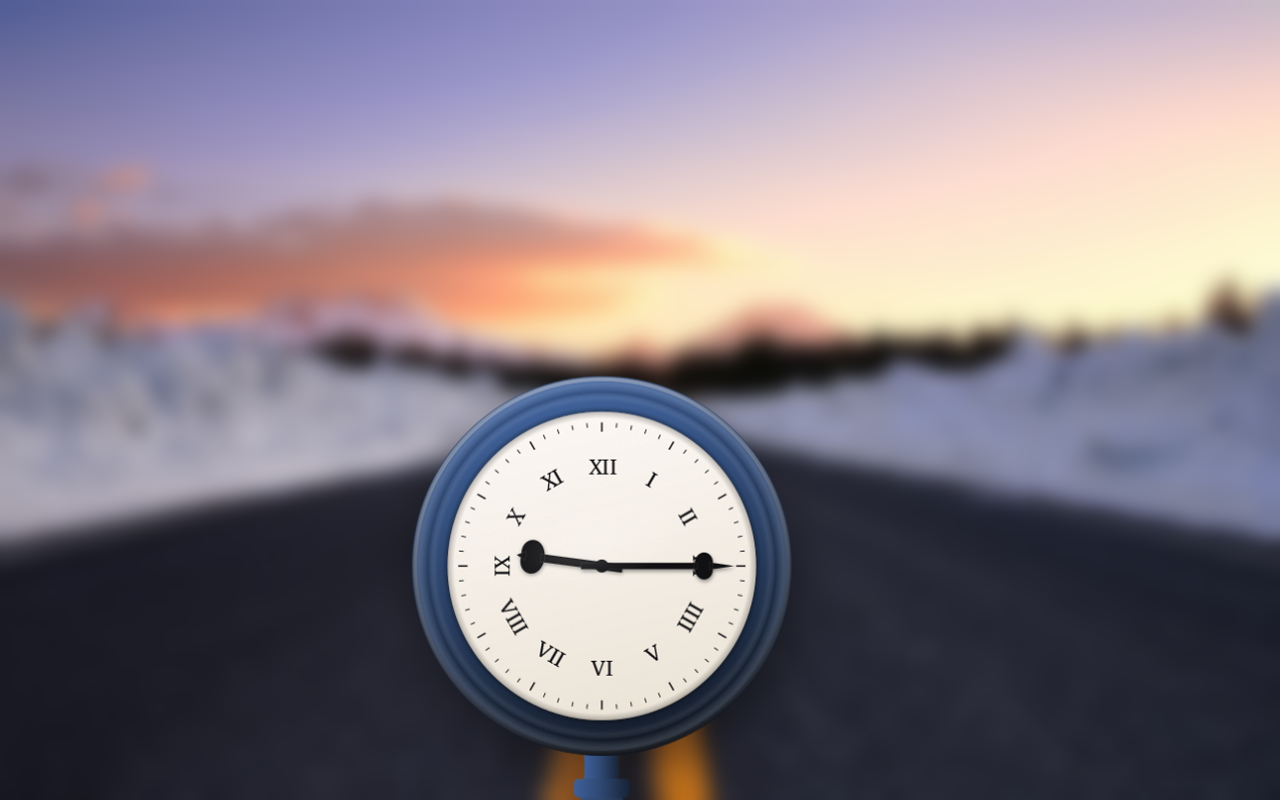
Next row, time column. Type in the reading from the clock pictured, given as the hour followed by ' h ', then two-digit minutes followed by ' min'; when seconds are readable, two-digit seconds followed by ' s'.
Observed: 9 h 15 min
